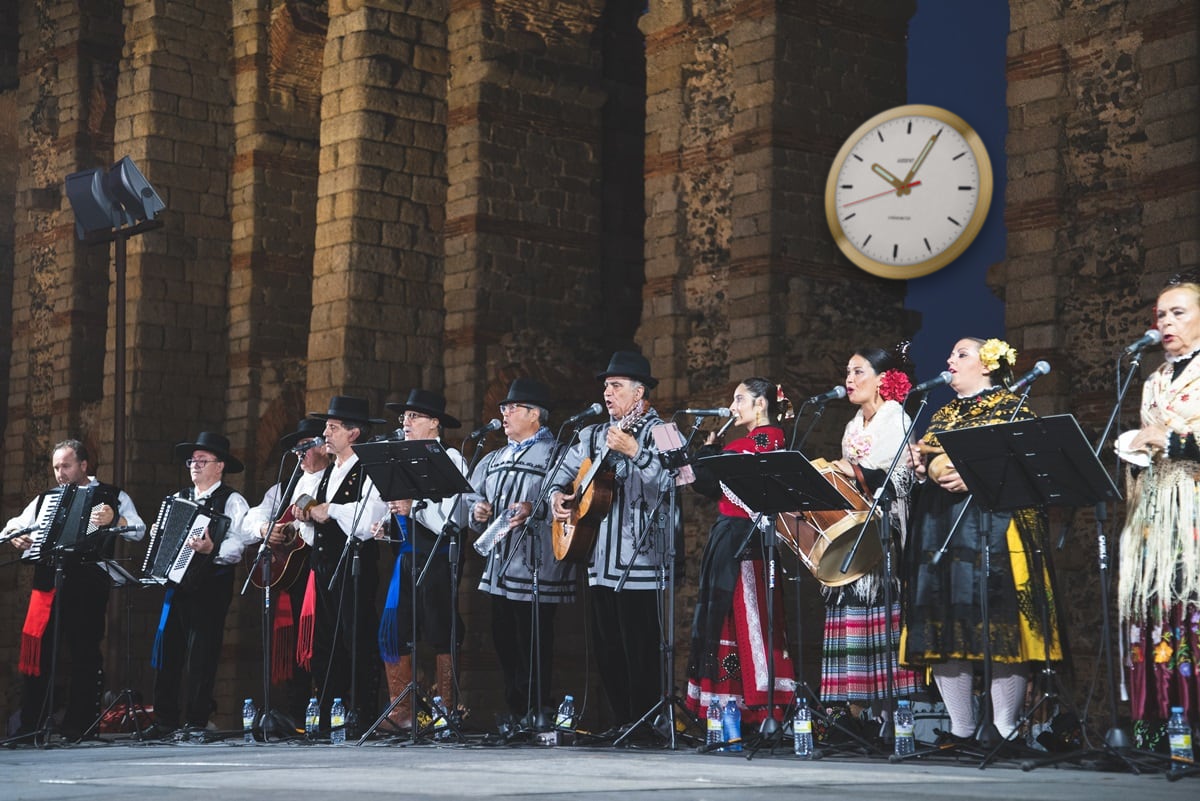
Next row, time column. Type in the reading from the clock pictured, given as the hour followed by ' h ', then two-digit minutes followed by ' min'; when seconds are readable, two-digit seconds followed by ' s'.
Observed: 10 h 04 min 42 s
